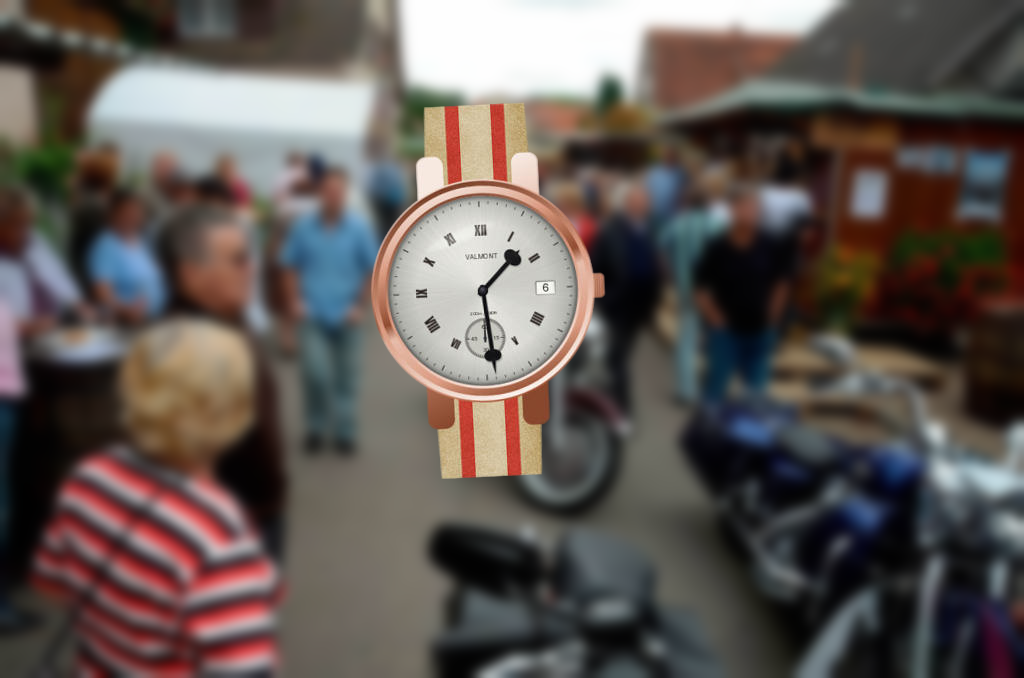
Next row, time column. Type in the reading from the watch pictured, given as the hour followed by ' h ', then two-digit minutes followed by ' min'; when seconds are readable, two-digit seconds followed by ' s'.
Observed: 1 h 29 min
